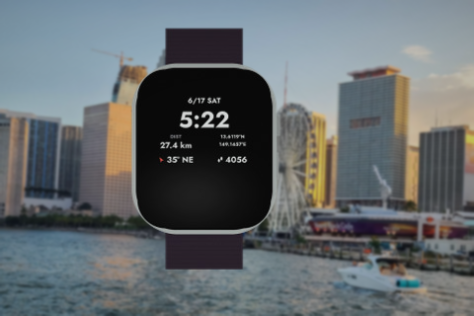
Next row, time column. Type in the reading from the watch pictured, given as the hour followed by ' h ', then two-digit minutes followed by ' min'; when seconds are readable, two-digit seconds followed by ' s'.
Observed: 5 h 22 min
